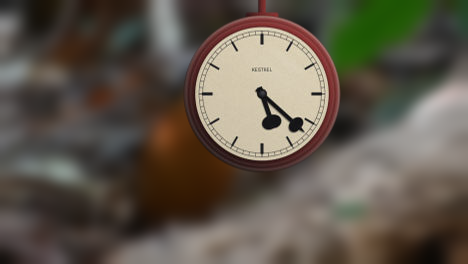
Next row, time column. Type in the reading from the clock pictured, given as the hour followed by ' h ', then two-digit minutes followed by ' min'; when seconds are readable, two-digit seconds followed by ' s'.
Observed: 5 h 22 min
